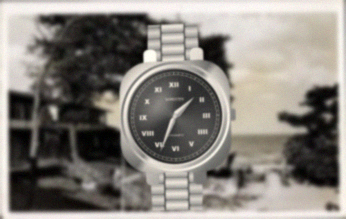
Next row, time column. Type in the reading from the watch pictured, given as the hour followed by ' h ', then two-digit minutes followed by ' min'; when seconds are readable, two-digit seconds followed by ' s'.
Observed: 1 h 34 min
